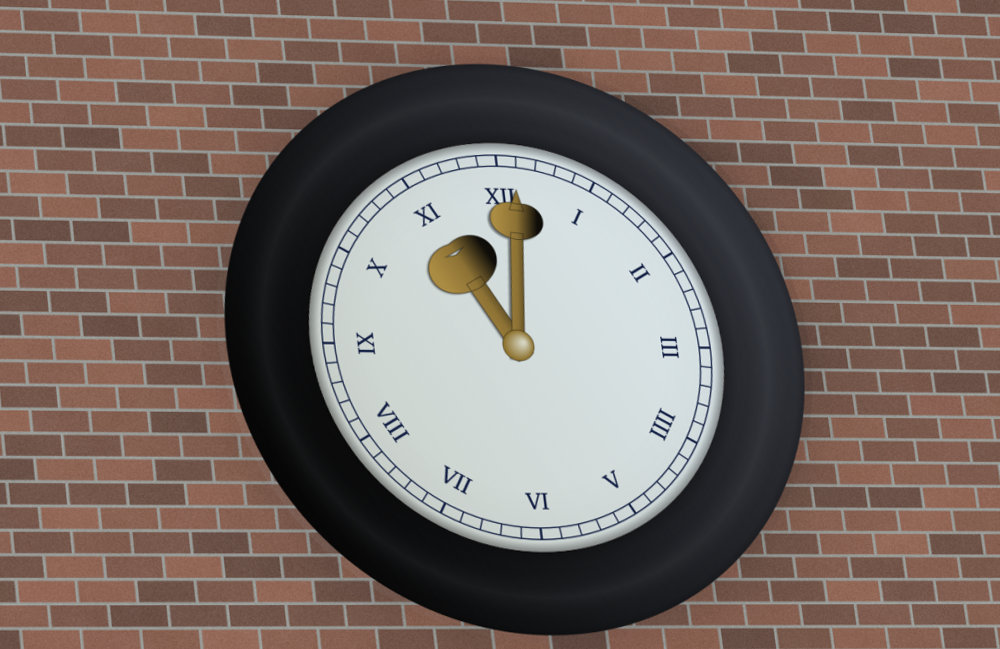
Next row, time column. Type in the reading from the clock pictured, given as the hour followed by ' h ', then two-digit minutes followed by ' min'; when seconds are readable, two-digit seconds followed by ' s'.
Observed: 11 h 01 min
